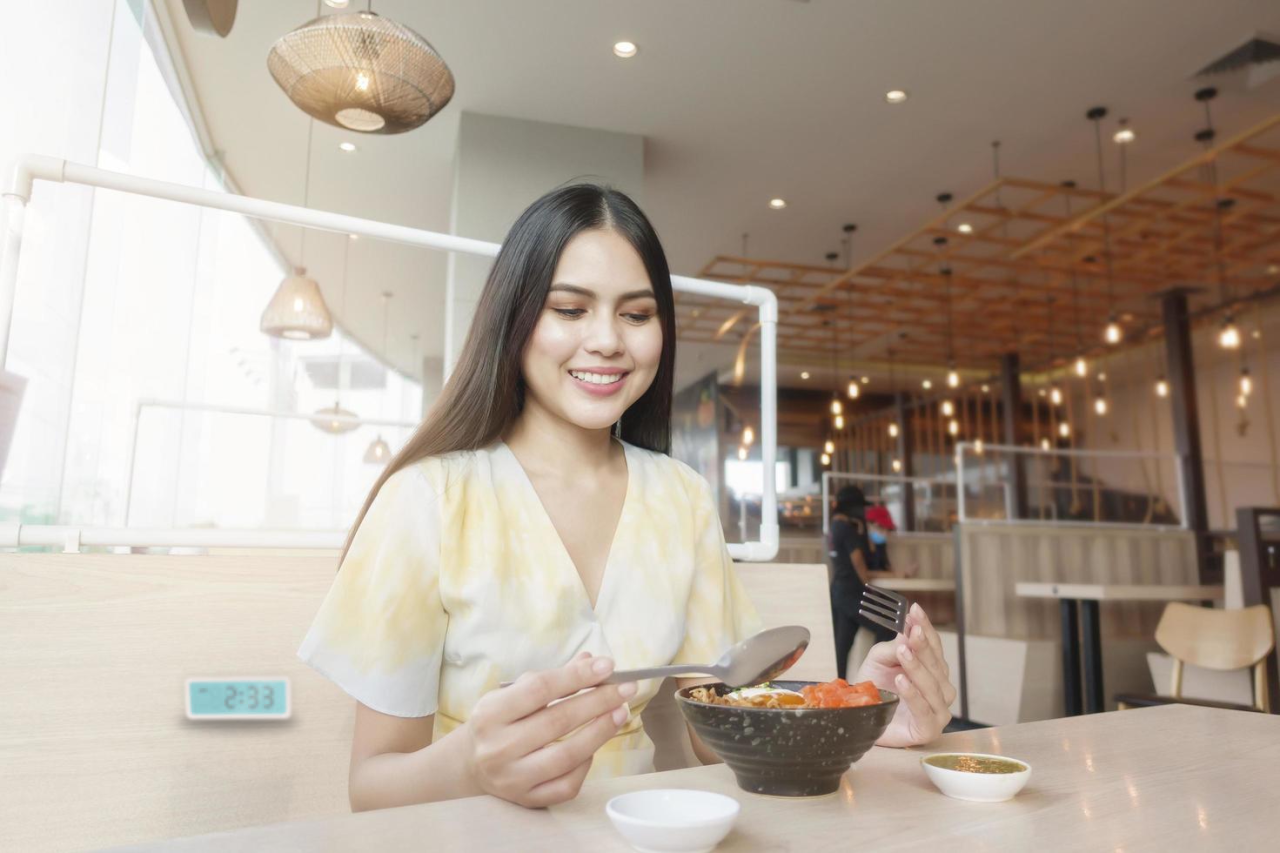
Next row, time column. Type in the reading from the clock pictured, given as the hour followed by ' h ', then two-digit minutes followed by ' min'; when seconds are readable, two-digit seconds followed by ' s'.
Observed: 2 h 33 min
